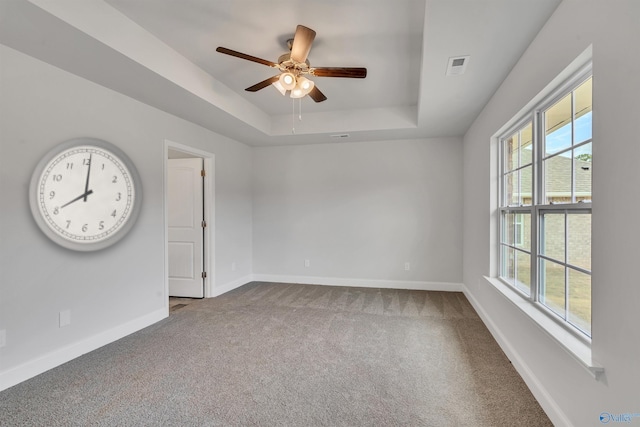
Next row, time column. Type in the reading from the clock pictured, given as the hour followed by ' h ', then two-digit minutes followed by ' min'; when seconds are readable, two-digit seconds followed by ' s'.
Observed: 8 h 01 min
